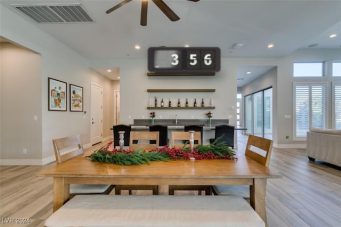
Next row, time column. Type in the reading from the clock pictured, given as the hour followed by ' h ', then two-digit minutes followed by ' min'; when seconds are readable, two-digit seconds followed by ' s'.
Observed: 3 h 56 min
